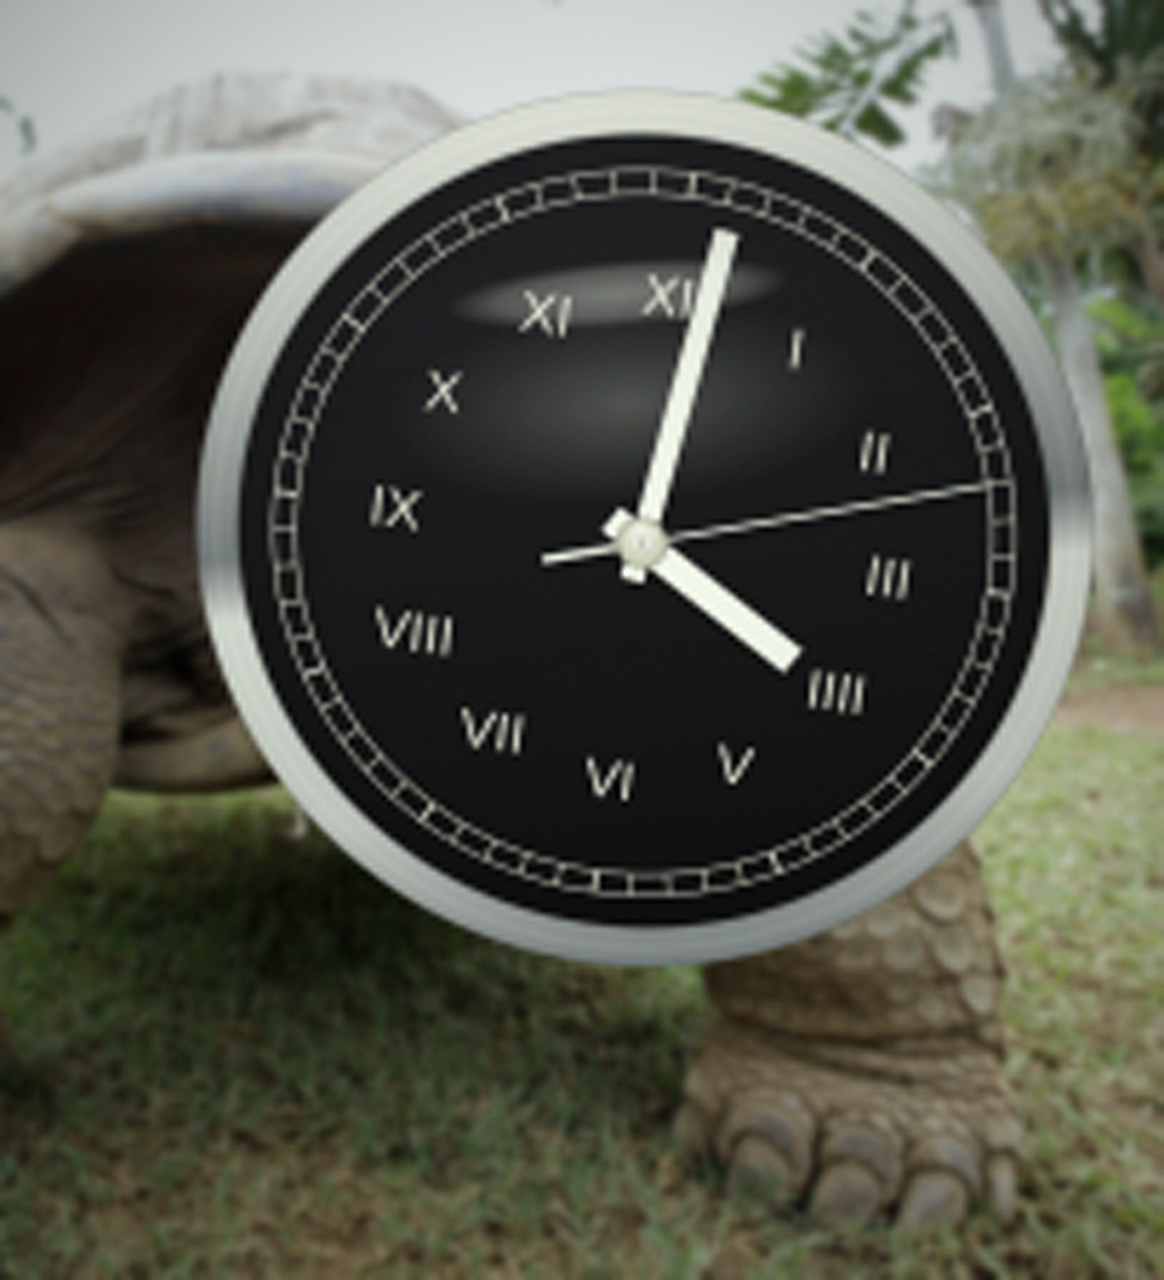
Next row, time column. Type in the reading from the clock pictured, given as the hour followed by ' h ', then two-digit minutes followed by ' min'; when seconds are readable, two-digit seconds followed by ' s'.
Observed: 4 h 01 min 12 s
